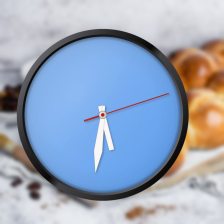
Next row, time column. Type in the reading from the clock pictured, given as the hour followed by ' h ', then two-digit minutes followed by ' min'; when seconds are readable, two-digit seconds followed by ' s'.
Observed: 5 h 31 min 12 s
